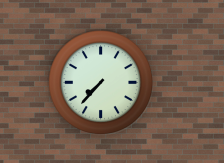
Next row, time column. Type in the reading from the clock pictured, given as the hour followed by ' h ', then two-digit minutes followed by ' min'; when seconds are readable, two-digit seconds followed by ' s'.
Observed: 7 h 37 min
